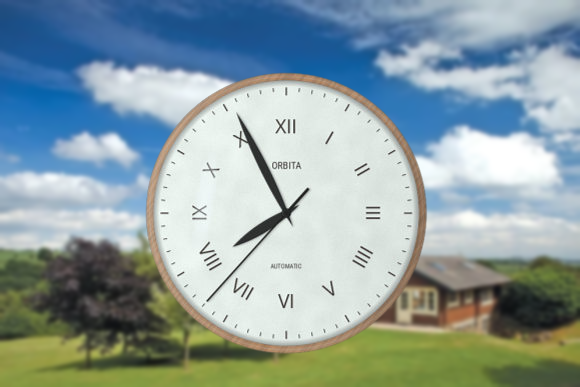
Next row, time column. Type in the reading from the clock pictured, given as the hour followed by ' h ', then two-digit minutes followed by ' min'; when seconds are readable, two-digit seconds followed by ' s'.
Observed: 7 h 55 min 37 s
